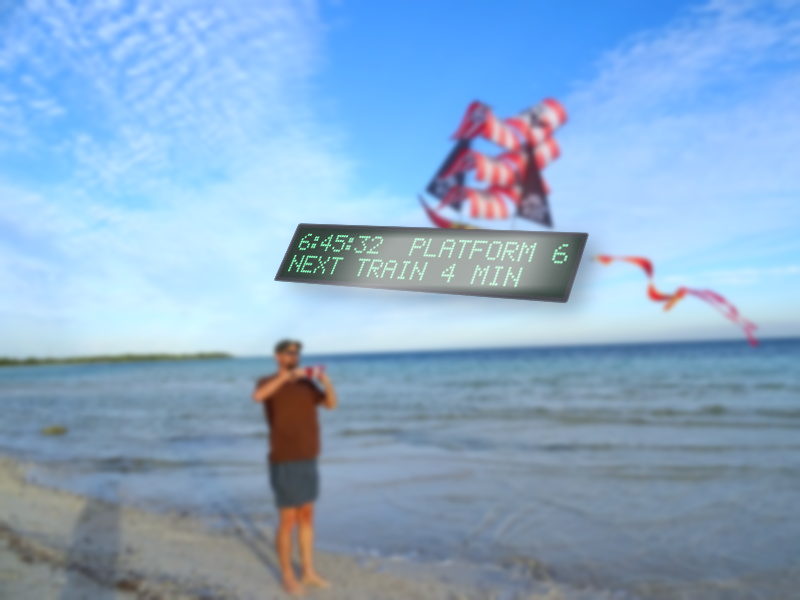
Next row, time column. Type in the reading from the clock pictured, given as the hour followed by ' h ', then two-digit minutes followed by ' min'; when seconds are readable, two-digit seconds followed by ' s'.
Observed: 6 h 45 min 32 s
